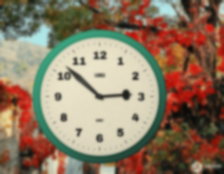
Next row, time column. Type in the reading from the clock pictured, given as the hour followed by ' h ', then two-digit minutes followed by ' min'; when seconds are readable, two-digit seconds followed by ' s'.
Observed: 2 h 52 min
